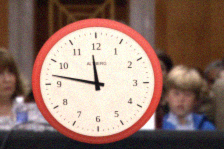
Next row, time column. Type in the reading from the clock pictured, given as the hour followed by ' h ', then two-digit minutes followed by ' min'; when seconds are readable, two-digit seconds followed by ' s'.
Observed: 11 h 47 min
